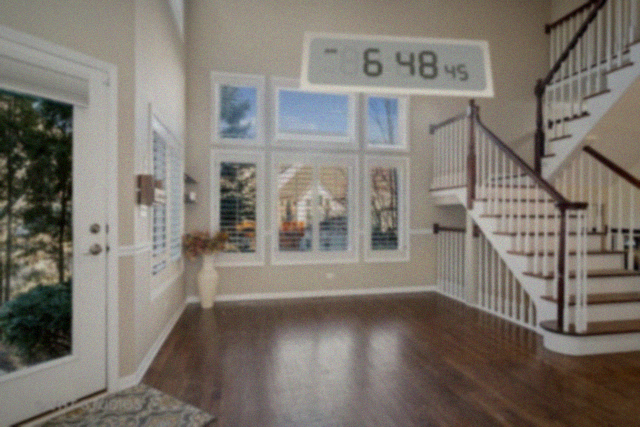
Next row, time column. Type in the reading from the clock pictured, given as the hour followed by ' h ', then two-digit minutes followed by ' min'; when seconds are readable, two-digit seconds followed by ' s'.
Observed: 6 h 48 min 45 s
